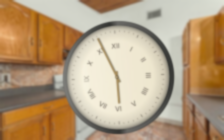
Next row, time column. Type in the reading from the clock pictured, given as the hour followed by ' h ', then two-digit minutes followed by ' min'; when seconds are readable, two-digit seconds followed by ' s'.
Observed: 5 h 56 min
